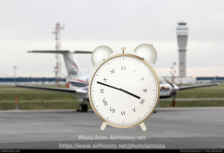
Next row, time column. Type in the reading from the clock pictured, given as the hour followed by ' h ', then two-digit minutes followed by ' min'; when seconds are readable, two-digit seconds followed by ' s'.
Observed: 3 h 48 min
